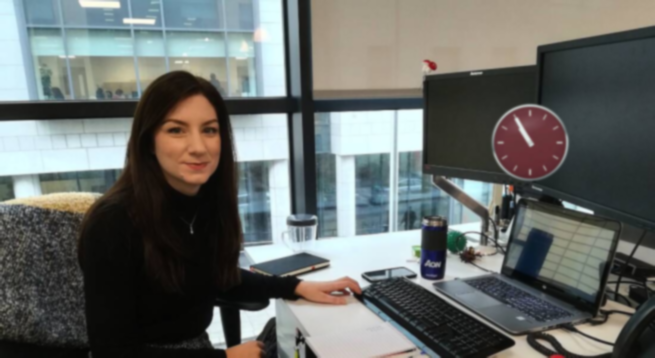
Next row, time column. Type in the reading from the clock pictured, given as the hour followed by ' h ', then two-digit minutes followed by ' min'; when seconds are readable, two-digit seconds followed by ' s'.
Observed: 10 h 55 min
